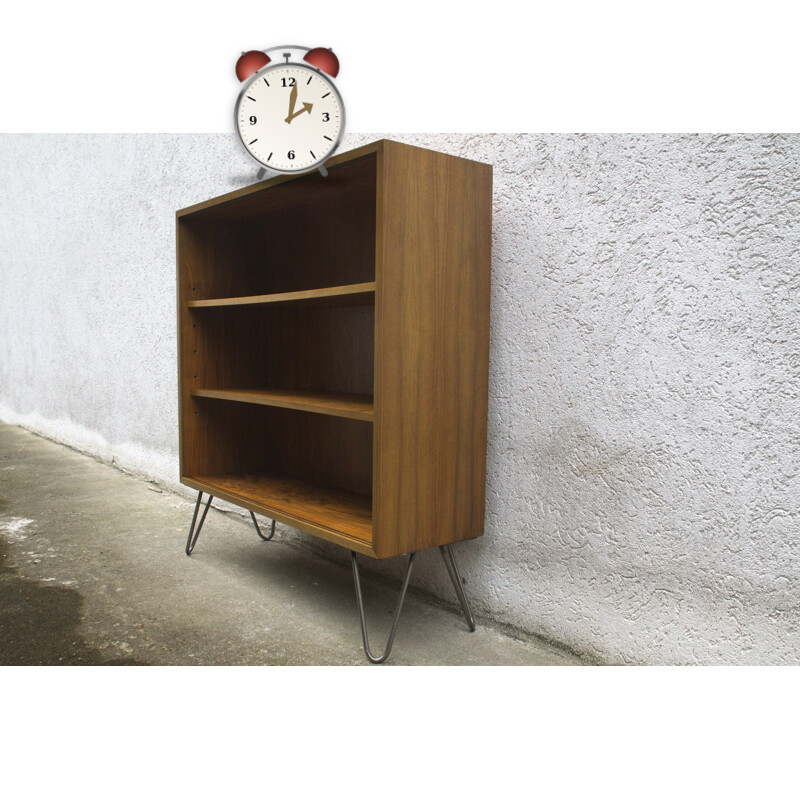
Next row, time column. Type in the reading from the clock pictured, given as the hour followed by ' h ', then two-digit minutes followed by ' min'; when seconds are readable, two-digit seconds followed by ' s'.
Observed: 2 h 02 min
